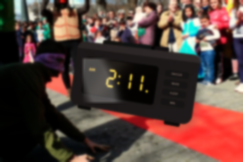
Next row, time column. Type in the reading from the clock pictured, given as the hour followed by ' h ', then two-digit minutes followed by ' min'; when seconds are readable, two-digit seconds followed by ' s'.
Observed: 2 h 11 min
